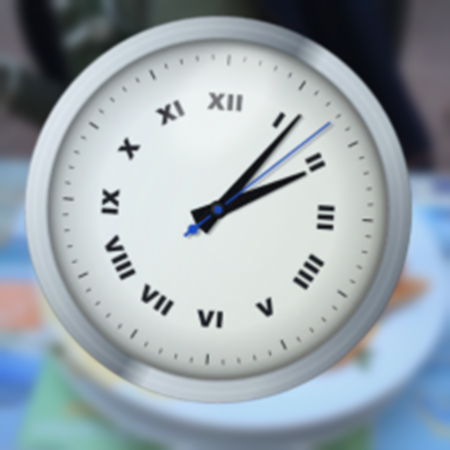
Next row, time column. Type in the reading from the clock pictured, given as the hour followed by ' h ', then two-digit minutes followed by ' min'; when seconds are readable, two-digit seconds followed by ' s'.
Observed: 2 h 06 min 08 s
